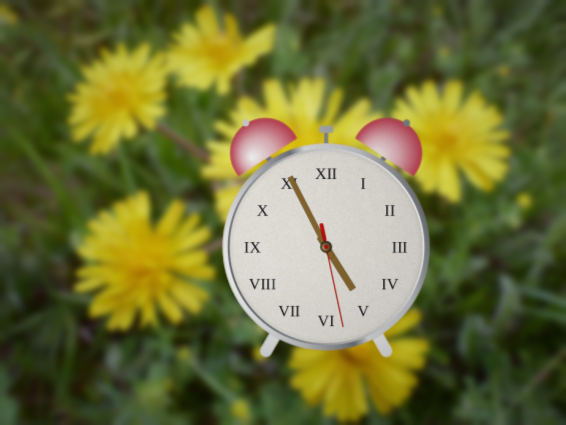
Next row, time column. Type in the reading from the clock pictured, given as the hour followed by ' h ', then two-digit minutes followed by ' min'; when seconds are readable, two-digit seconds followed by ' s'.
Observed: 4 h 55 min 28 s
